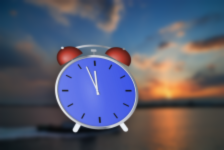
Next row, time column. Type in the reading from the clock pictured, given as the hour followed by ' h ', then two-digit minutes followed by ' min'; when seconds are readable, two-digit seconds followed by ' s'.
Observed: 11 h 57 min
